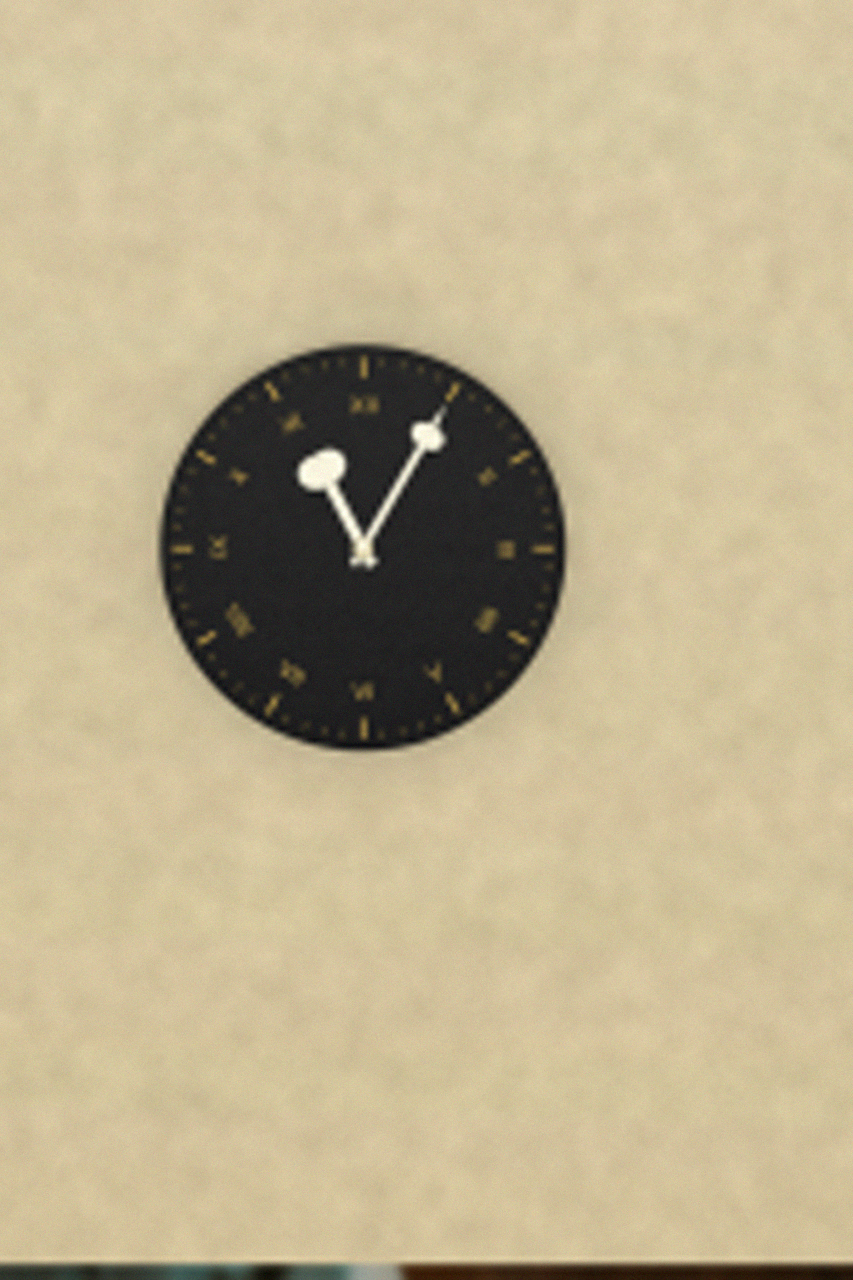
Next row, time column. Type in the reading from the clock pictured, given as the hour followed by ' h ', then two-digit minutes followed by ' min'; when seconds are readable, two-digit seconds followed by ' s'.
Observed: 11 h 05 min
